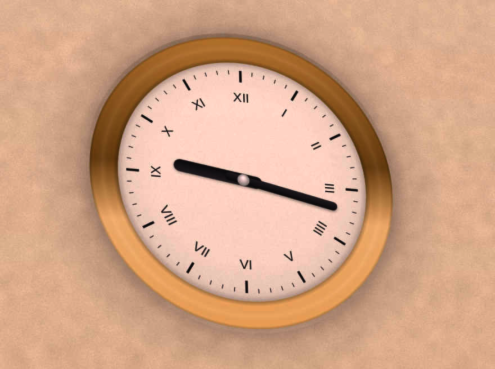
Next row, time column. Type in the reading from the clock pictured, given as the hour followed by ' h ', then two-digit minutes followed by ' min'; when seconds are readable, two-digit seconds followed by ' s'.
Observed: 9 h 17 min
